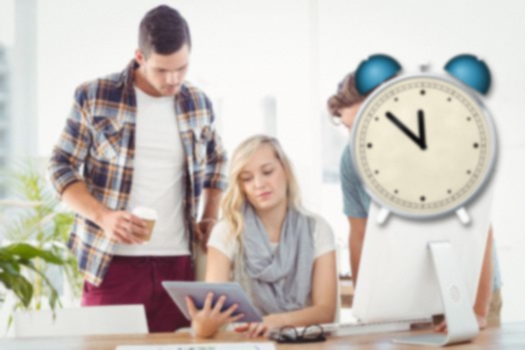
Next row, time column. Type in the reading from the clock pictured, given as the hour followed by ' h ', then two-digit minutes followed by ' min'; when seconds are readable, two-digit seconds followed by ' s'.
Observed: 11 h 52 min
